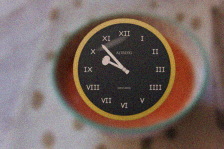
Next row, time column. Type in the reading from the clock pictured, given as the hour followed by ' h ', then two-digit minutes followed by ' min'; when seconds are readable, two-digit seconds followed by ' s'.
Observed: 9 h 53 min
